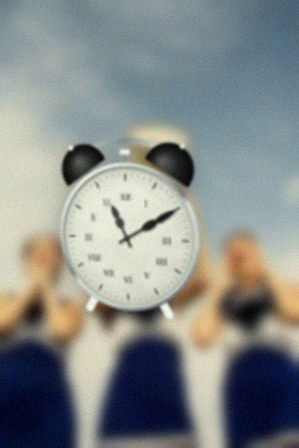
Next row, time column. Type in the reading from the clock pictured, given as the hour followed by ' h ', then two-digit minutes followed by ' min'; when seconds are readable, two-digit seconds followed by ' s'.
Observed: 11 h 10 min
